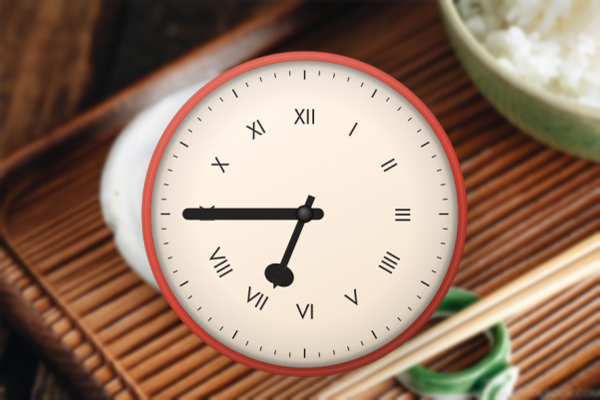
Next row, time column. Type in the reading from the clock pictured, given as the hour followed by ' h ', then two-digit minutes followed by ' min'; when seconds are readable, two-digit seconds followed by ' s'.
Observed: 6 h 45 min
